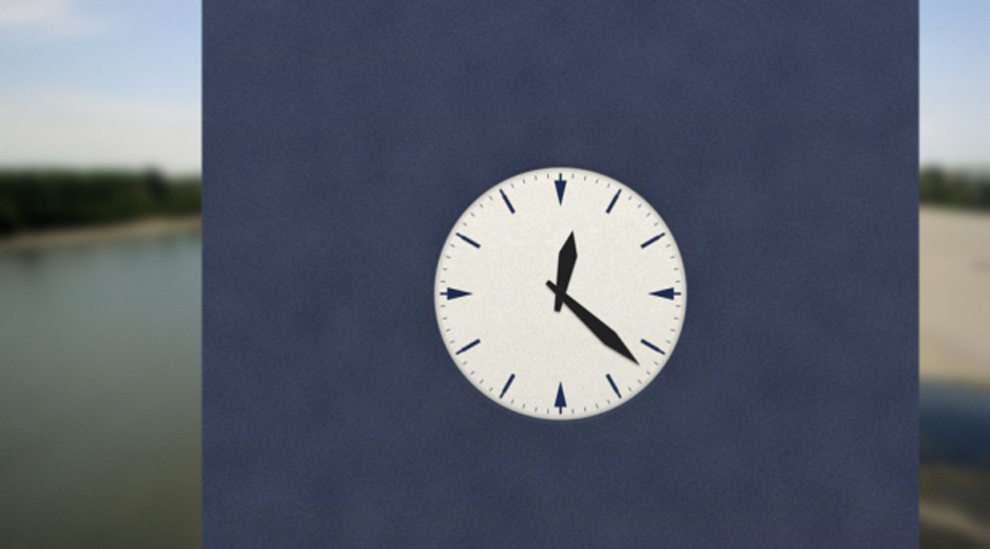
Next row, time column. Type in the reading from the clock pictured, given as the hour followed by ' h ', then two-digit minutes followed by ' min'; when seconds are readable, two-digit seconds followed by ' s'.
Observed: 12 h 22 min
